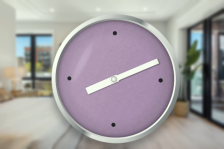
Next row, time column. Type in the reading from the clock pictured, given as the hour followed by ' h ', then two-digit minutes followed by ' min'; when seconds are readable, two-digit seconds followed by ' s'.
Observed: 8 h 11 min
